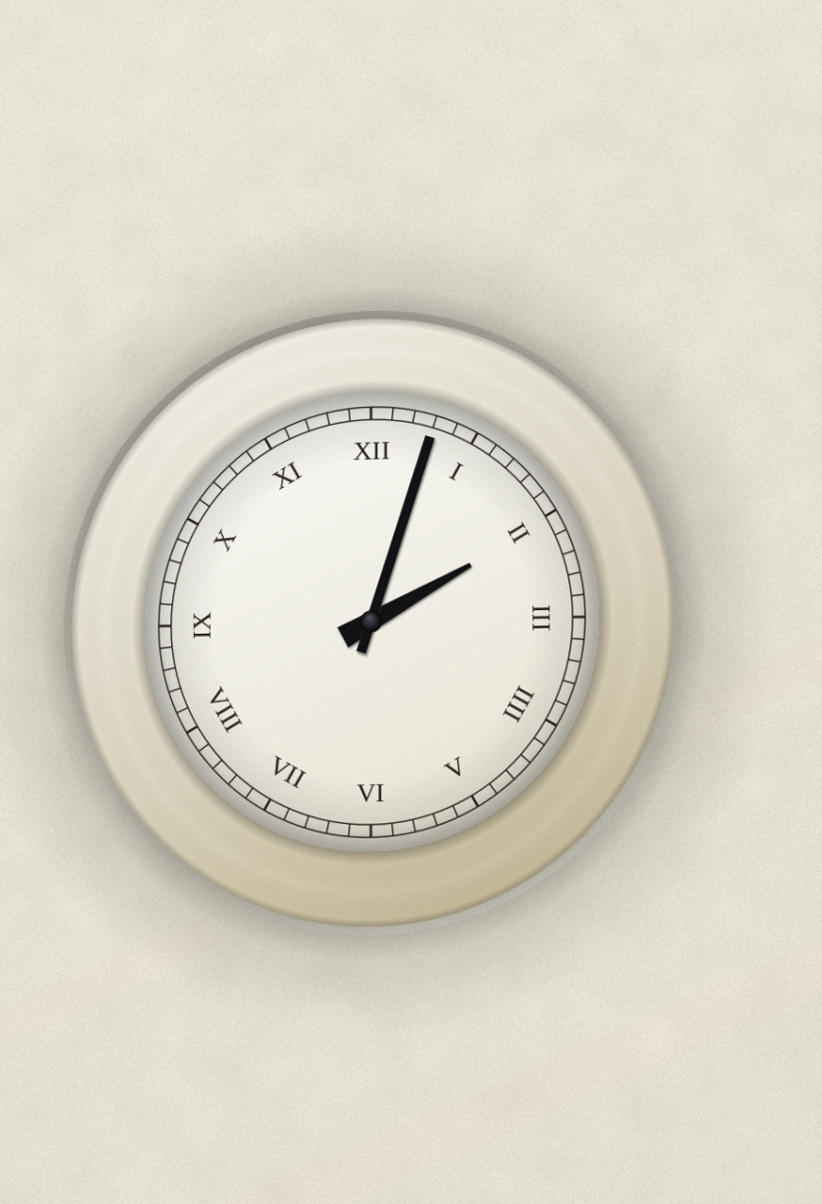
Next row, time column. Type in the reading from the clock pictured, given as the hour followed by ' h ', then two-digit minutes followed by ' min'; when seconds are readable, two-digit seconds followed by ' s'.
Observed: 2 h 03 min
